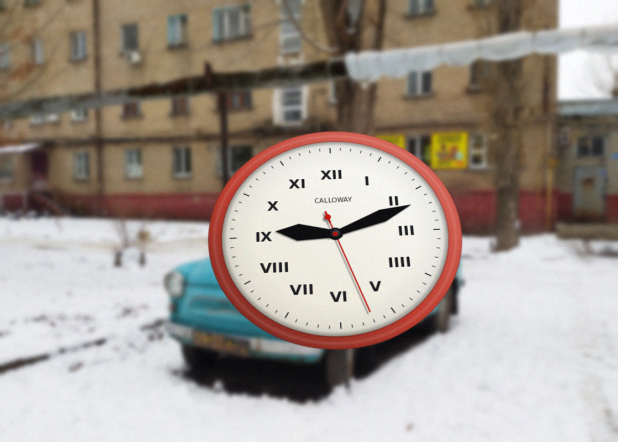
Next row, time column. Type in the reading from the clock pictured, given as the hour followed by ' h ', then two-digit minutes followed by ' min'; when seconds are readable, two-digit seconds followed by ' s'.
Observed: 9 h 11 min 27 s
